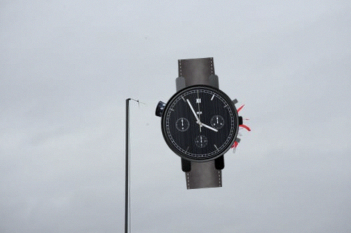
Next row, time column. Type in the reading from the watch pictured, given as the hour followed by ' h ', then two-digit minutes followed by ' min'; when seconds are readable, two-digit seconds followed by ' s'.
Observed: 3 h 56 min
